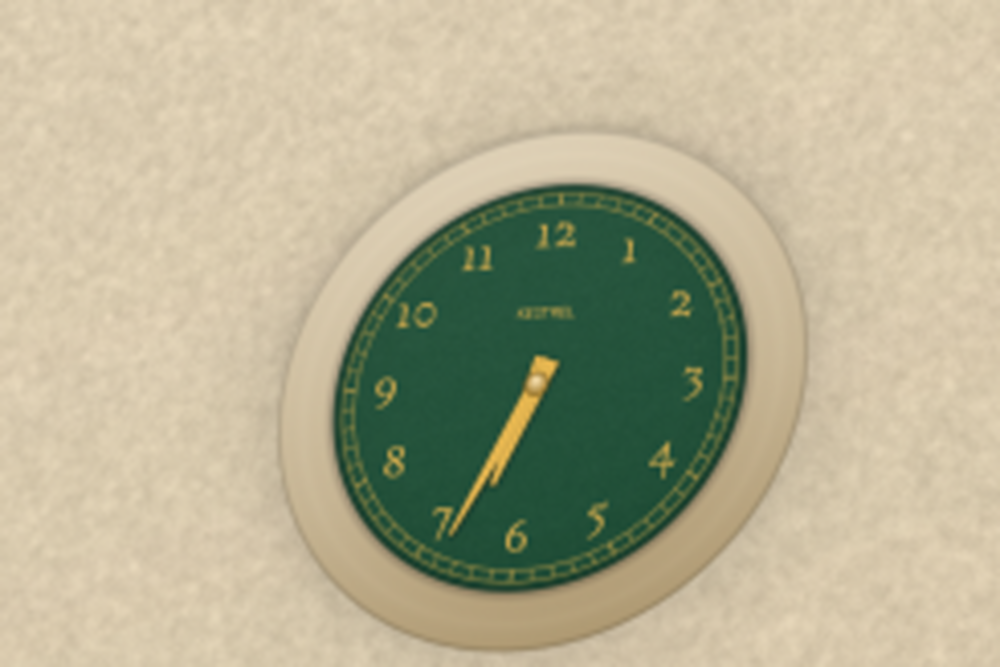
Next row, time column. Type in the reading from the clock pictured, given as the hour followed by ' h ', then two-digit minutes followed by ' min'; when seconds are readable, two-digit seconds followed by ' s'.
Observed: 6 h 34 min
